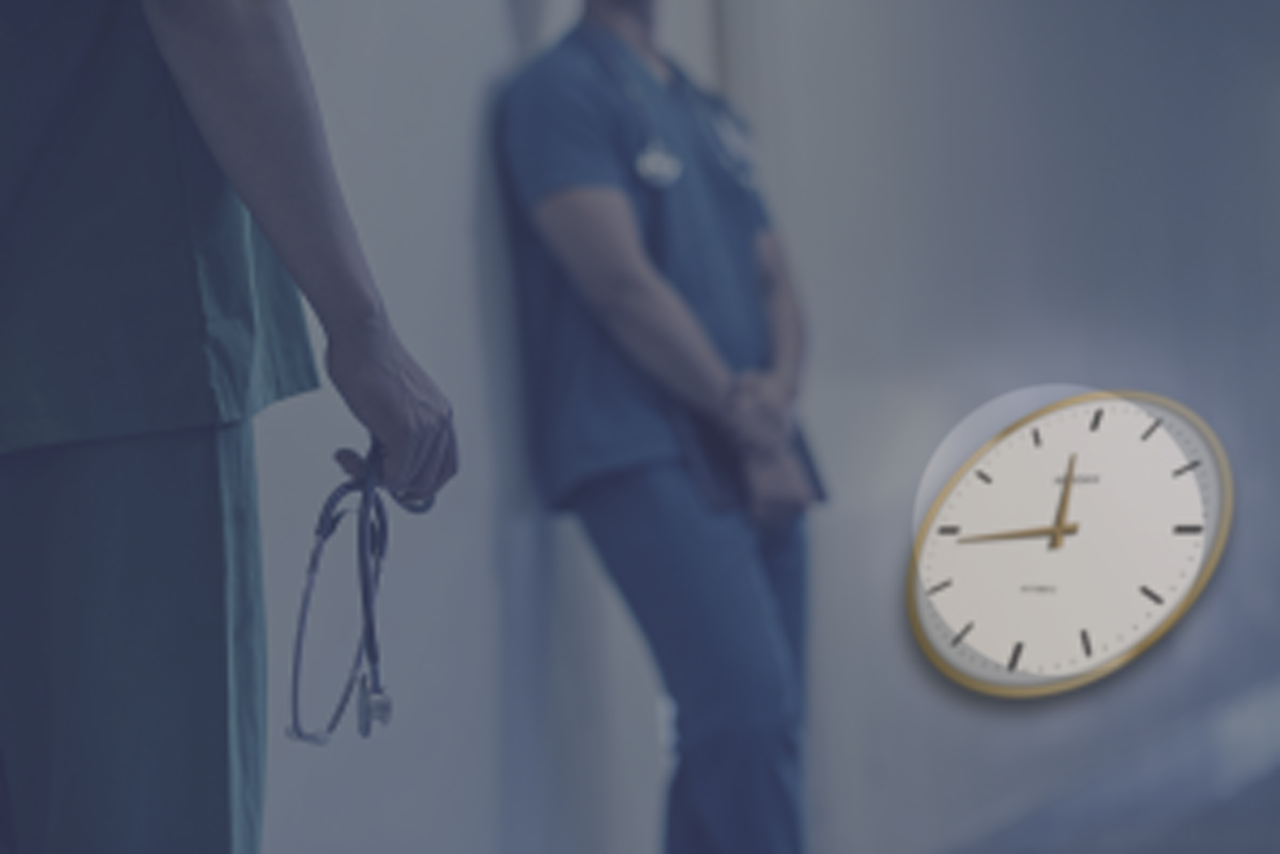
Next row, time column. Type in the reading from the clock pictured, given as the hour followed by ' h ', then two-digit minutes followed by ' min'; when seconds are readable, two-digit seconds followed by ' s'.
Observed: 11 h 44 min
